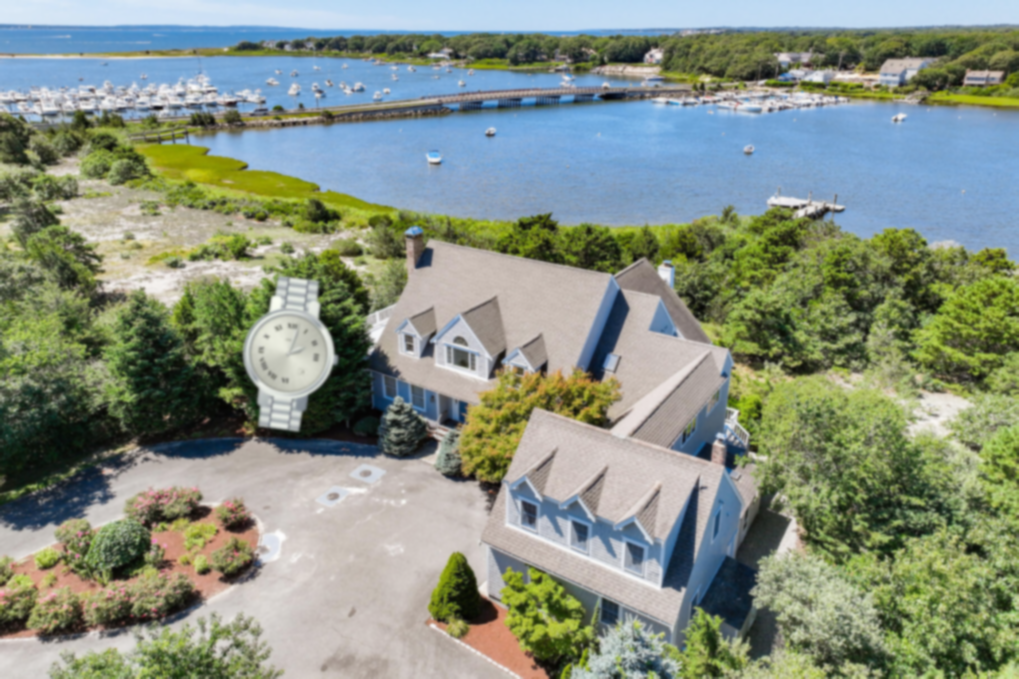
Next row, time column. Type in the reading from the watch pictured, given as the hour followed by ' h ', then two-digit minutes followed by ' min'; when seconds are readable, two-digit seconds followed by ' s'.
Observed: 2 h 02 min
